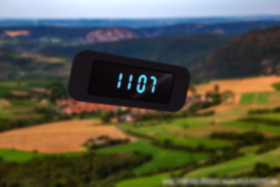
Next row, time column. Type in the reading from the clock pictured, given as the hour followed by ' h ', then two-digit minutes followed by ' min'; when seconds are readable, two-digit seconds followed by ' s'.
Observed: 11 h 07 min
